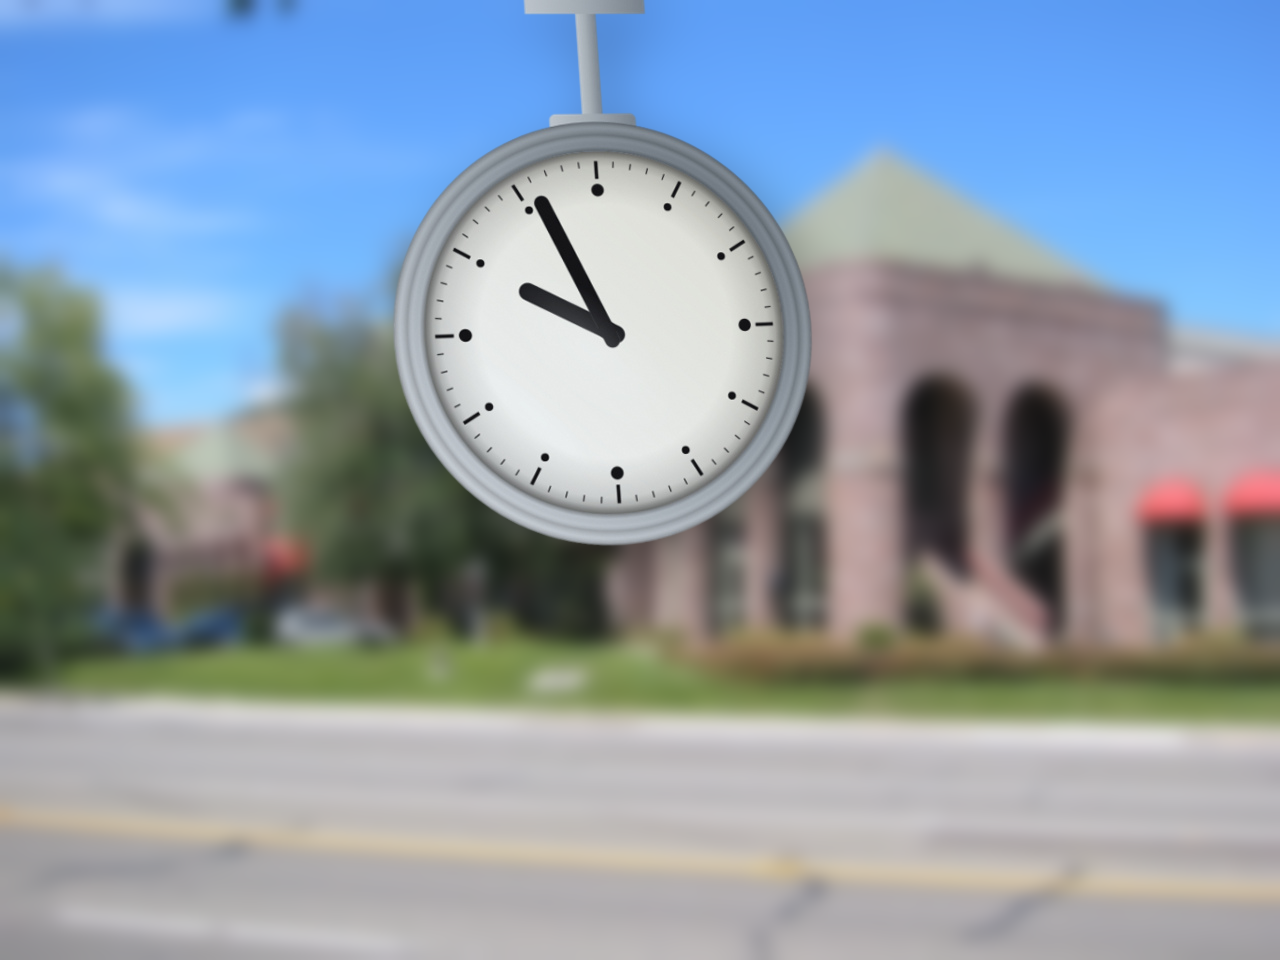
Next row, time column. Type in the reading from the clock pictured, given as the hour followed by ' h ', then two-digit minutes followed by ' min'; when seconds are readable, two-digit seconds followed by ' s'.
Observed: 9 h 56 min
